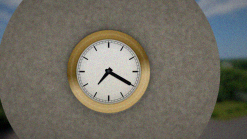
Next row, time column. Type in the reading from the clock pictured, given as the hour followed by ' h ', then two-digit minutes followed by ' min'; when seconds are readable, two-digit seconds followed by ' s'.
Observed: 7 h 20 min
